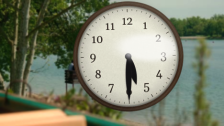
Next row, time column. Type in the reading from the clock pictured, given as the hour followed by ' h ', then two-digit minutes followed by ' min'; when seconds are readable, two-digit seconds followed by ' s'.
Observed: 5 h 30 min
